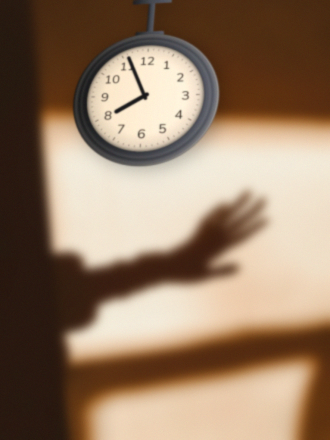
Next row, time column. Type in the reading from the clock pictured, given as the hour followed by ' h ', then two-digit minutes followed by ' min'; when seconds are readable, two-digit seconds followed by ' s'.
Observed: 7 h 56 min
